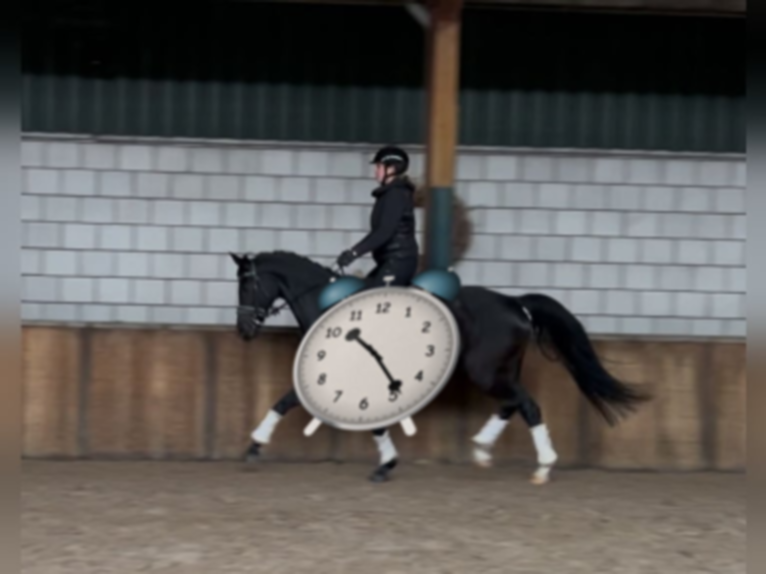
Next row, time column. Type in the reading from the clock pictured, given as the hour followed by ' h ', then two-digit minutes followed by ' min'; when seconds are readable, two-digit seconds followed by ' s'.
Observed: 10 h 24 min
